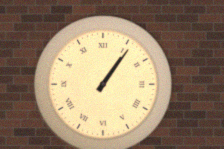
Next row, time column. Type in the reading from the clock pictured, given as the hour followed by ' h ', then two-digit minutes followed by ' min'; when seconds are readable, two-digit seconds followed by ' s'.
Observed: 1 h 06 min
